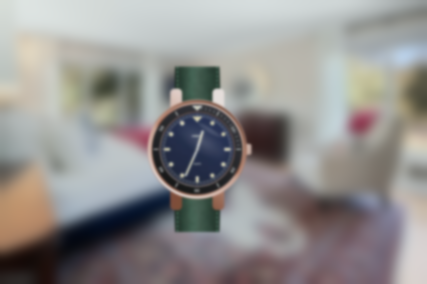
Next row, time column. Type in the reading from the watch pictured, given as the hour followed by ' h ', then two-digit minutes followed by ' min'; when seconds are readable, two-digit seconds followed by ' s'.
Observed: 12 h 34 min
